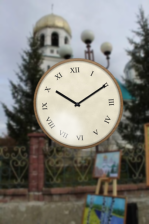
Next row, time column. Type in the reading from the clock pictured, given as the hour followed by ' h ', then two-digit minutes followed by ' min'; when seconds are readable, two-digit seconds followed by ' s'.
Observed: 10 h 10 min
